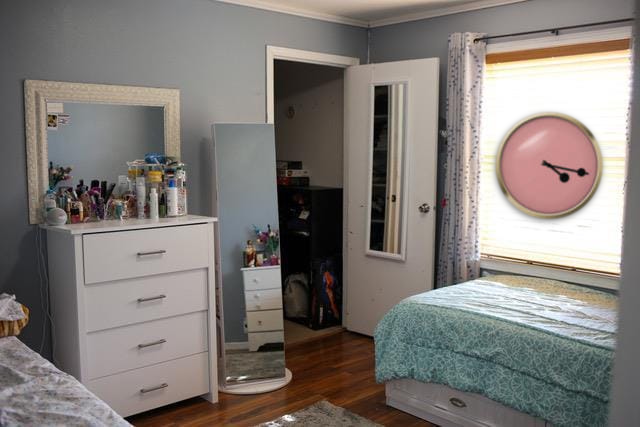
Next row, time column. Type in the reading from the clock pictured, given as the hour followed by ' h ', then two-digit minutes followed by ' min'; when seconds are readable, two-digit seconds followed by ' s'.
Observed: 4 h 17 min
